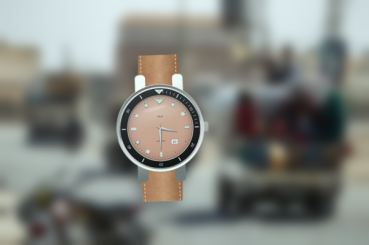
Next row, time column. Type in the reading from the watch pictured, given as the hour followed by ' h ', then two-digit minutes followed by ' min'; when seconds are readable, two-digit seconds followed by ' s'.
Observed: 3 h 30 min
